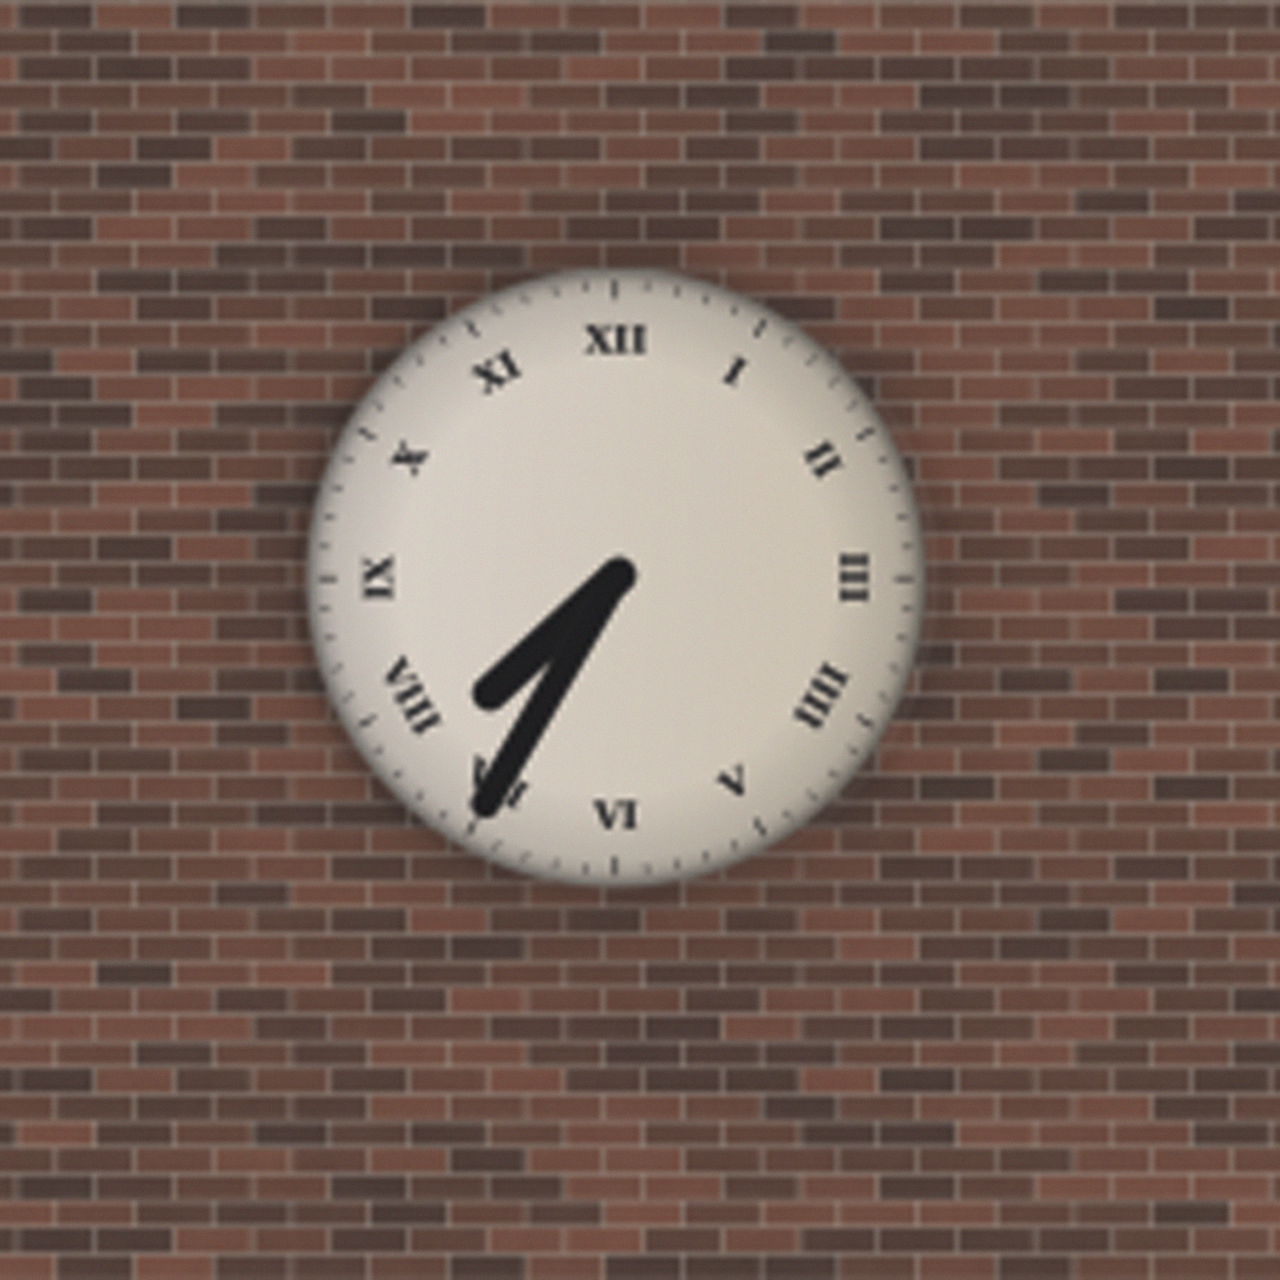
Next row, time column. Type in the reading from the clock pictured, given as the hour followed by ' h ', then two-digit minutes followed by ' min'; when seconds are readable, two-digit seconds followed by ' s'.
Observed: 7 h 35 min
